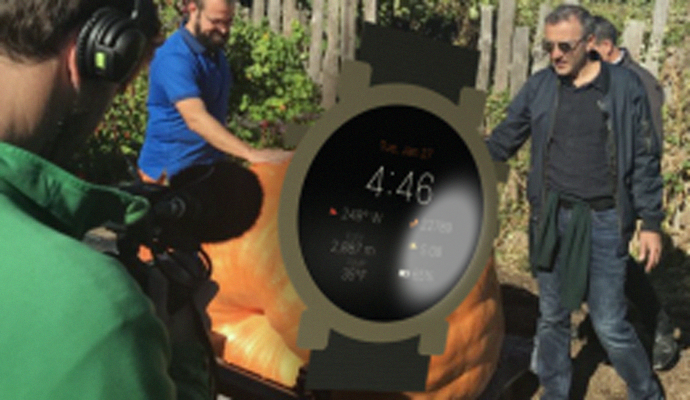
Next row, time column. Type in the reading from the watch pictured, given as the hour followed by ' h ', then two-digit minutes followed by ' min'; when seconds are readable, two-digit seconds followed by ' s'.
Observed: 4 h 46 min
